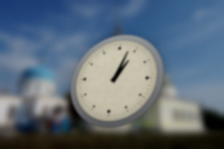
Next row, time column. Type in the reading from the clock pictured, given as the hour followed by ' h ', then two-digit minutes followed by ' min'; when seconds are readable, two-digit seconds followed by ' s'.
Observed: 1 h 03 min
